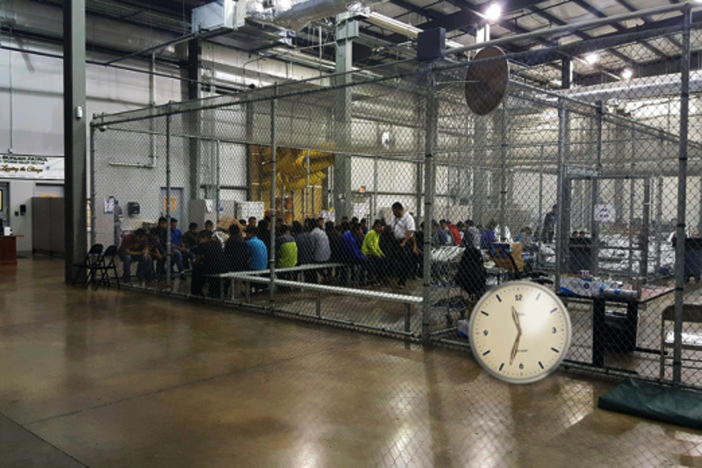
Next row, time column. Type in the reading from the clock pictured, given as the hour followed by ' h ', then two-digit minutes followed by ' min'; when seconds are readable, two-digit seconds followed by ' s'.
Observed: 11 h 33 min
